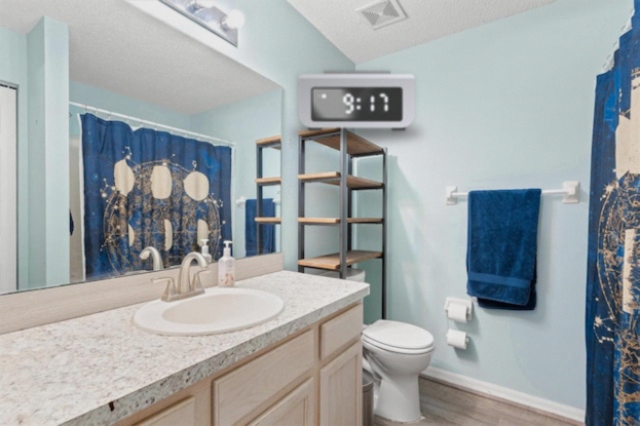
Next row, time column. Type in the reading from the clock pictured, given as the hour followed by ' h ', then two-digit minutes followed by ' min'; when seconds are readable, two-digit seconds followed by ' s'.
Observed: 9 h 17 min
